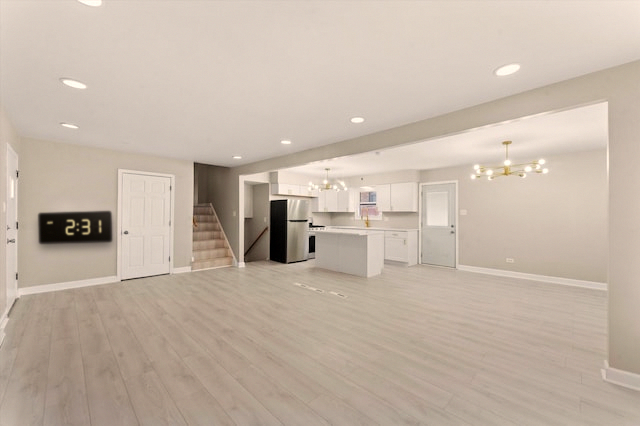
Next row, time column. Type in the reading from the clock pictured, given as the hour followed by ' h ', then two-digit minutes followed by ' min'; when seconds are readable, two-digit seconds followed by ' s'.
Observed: 2 h 31 min
